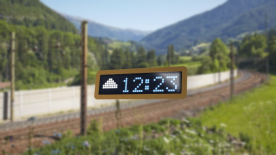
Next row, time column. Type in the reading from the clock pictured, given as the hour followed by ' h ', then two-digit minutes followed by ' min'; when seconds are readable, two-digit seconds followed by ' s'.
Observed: 12 h 23 min
